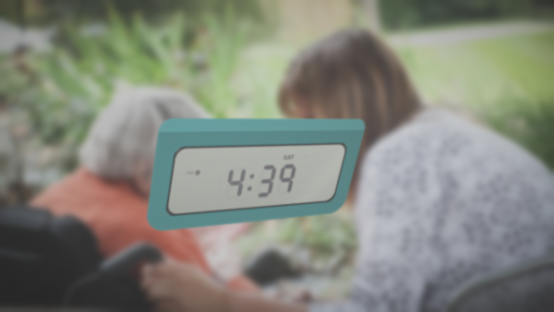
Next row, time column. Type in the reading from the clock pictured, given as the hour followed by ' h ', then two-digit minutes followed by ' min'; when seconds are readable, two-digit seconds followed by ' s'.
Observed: 4 h 39 min
